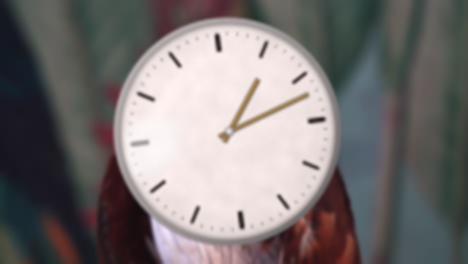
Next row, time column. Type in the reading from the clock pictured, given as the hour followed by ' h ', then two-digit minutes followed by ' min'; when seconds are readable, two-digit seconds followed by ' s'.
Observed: 1 h 12 min
